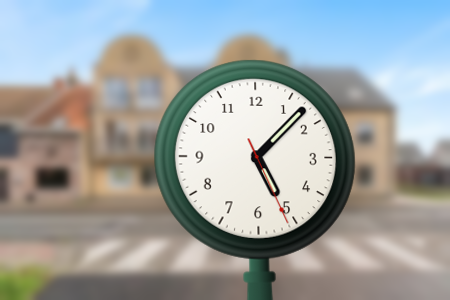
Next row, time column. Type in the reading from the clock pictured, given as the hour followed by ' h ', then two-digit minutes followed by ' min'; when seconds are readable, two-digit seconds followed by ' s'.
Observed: 5 h 07 min 26 s
